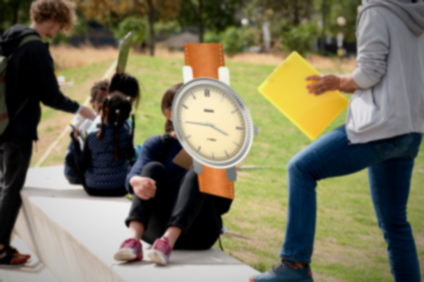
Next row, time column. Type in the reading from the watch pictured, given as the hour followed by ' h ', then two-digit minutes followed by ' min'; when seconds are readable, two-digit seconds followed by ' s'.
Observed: 3 h 45 min
